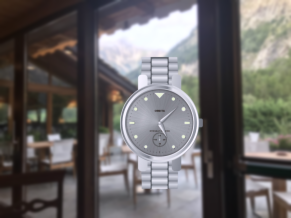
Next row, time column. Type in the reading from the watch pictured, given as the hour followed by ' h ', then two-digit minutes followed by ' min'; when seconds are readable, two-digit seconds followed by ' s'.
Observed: 5 h 08 min
